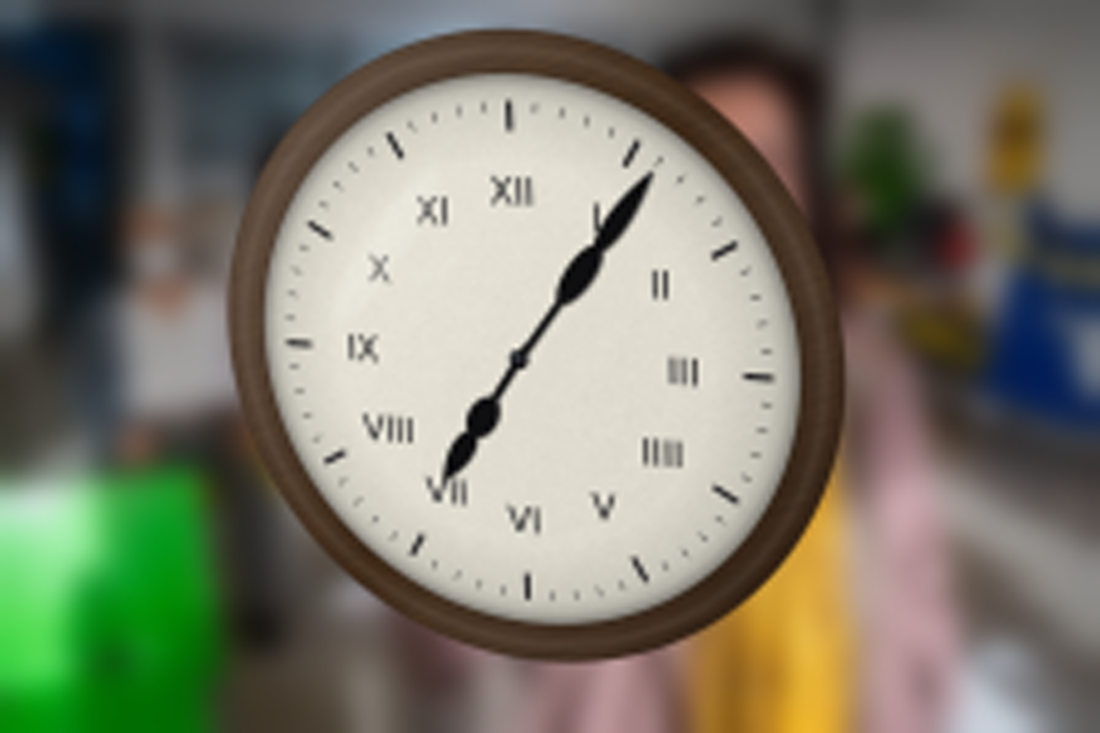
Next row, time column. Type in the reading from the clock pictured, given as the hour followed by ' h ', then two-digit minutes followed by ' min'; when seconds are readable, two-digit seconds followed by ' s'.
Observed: 7 h 06 min
